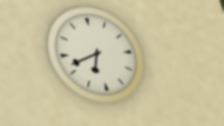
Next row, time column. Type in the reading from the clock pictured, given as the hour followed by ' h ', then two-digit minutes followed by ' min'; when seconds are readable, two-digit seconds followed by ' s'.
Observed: 6 h 42 min
